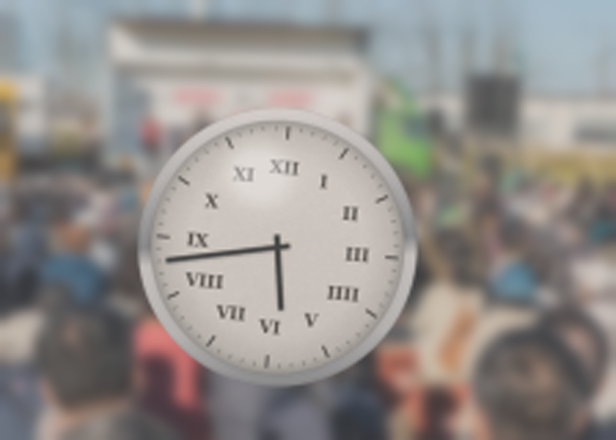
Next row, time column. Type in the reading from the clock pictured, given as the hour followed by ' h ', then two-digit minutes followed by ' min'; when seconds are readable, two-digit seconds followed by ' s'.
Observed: 5 h 43 min
